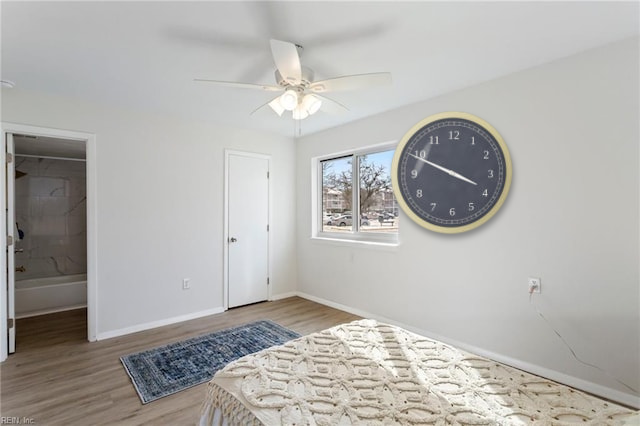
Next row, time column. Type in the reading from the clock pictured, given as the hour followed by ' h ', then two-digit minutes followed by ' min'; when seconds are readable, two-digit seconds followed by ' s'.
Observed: 3 h 49 min
